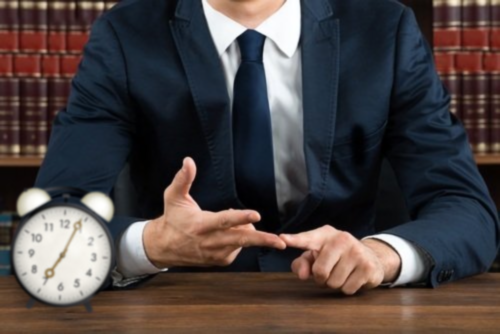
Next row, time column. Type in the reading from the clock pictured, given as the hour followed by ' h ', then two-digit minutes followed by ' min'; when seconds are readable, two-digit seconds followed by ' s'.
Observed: 7 h 04 min
